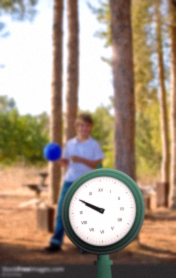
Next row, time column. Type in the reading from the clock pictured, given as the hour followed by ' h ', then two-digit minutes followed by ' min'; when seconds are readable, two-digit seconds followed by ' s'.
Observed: 9 h 50 min
